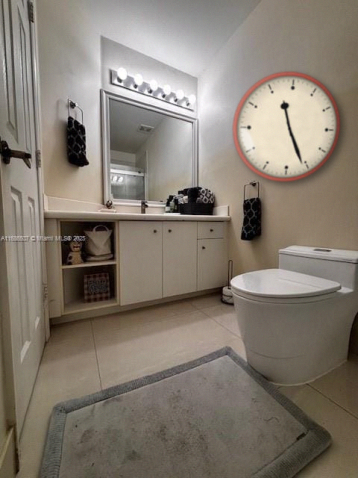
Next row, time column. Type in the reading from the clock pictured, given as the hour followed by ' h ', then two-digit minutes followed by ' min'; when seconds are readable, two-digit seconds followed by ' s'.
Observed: 11 h 26 min
